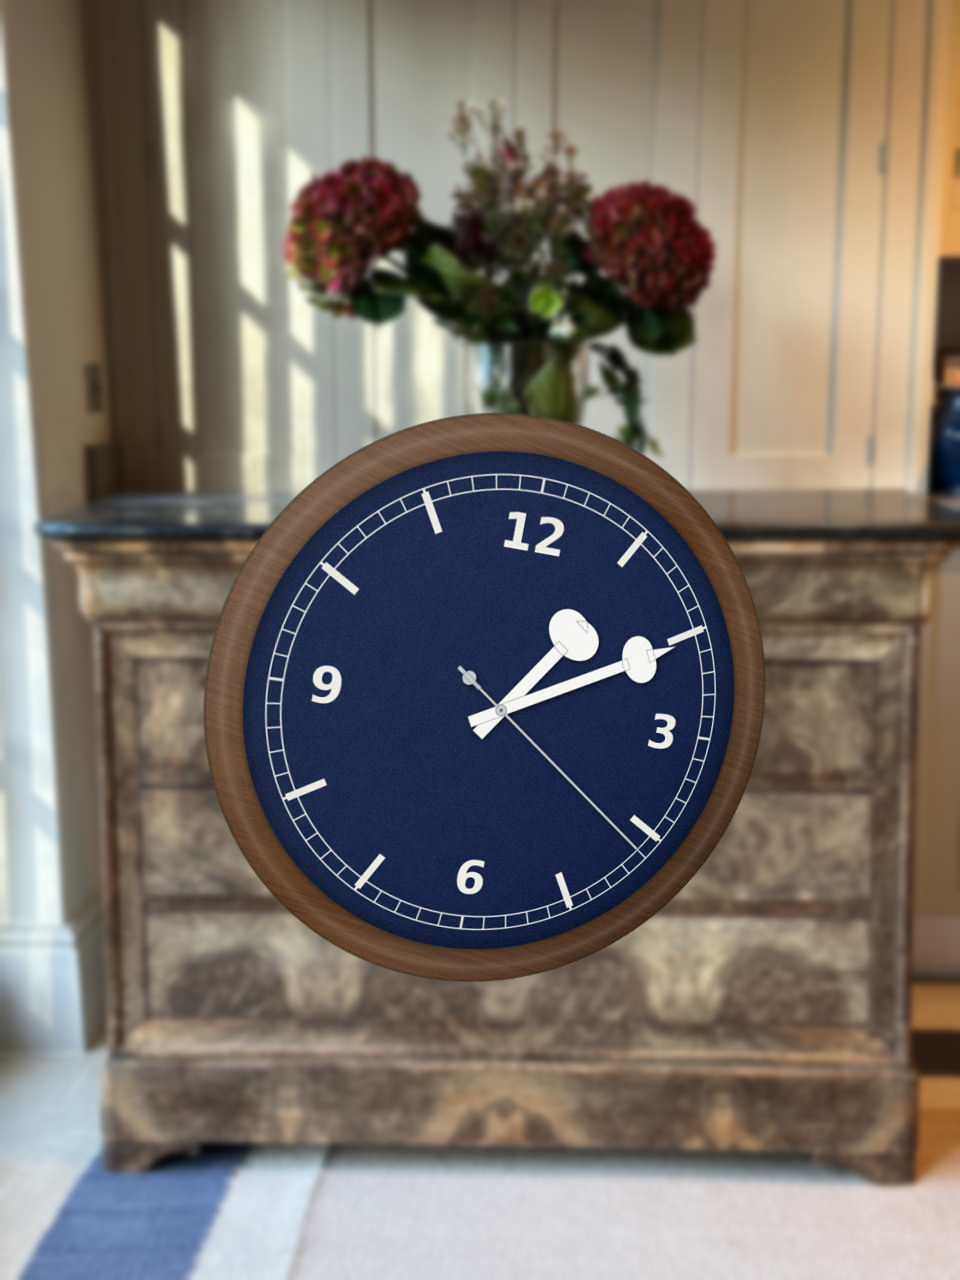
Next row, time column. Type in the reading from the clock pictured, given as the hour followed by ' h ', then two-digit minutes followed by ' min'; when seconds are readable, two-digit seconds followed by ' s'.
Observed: 1 h 10 min 21 s
